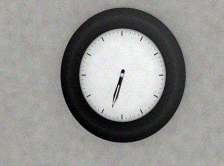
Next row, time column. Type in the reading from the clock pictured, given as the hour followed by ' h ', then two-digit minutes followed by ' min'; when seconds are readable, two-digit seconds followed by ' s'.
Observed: 6 h 33 min
